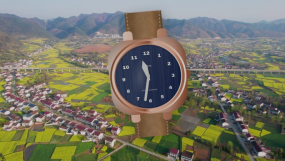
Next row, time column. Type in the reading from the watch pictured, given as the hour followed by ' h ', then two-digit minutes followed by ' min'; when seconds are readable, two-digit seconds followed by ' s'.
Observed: 11 h 32 min
